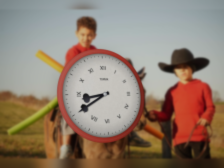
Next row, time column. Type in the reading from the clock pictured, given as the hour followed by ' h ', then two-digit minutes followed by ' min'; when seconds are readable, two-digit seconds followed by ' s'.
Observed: 8 h 40 min
